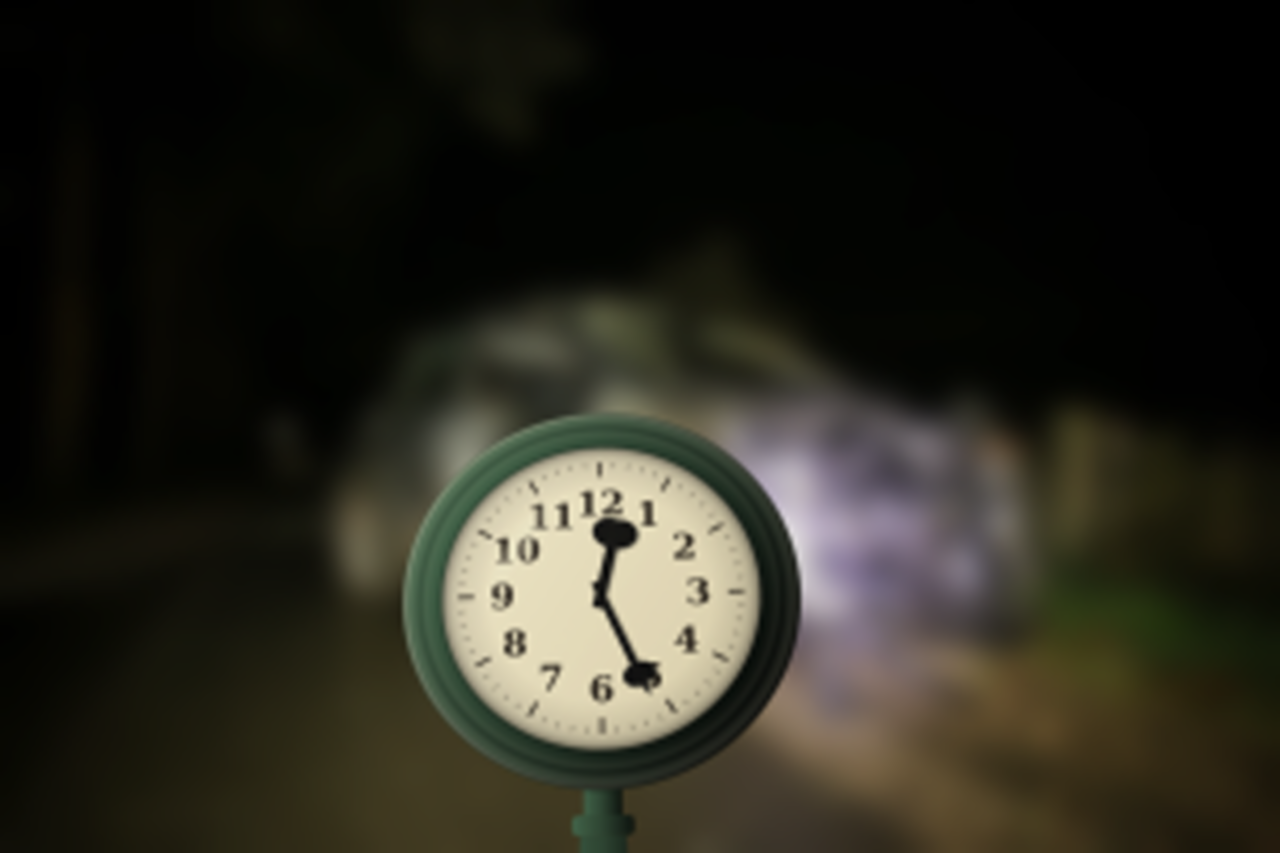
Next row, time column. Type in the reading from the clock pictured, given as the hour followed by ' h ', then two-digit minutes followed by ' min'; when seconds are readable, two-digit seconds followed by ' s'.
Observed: 12 h 26 min
